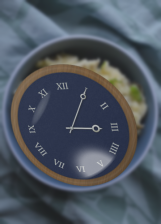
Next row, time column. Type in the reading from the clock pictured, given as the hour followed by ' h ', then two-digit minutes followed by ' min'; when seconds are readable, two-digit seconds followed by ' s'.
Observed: 3 h 05 min
